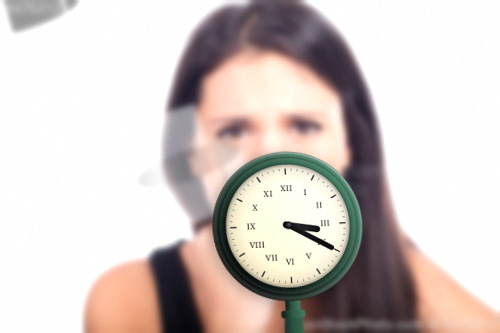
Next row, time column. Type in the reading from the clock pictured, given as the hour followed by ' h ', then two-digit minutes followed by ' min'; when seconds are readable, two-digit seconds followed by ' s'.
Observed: 3 h 20 min
